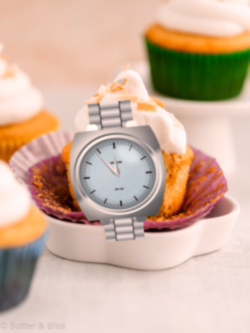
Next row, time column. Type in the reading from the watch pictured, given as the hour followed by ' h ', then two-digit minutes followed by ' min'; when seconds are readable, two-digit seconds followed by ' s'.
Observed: 11 h 54 min
